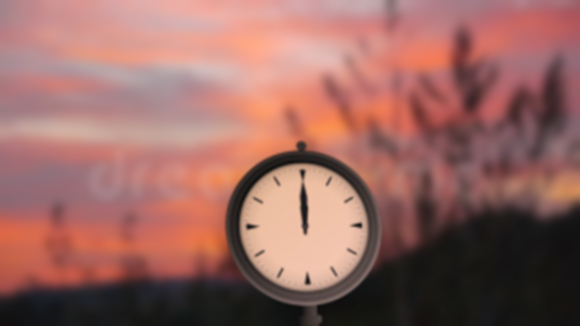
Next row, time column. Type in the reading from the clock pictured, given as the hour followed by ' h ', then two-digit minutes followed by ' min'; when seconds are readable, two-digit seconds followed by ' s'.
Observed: 12 h 00 min
